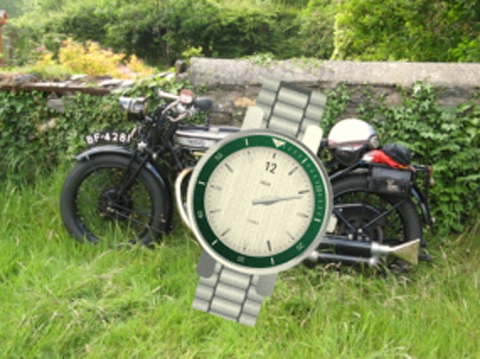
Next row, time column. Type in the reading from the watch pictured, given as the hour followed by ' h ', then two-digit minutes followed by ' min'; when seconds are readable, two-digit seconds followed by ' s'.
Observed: 2 h 11 min
